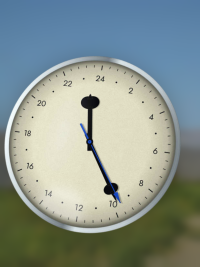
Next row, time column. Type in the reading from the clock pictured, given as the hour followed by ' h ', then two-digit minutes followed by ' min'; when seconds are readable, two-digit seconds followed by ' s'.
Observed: 23 h 24 min 24 s
